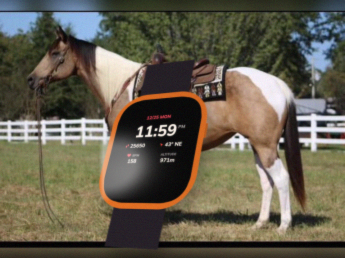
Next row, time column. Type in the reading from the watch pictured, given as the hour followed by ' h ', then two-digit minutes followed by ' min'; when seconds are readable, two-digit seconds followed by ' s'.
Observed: 11 h 59 min
